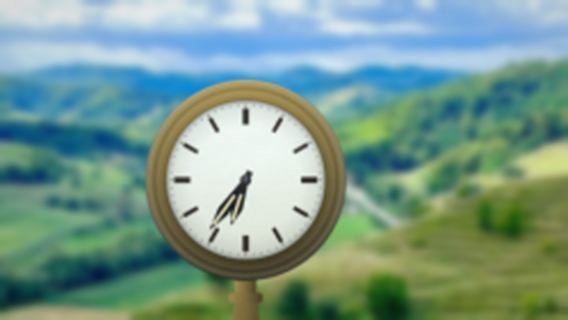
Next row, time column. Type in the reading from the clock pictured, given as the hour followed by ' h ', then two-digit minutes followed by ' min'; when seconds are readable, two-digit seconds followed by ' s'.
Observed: 6 h 36 min
